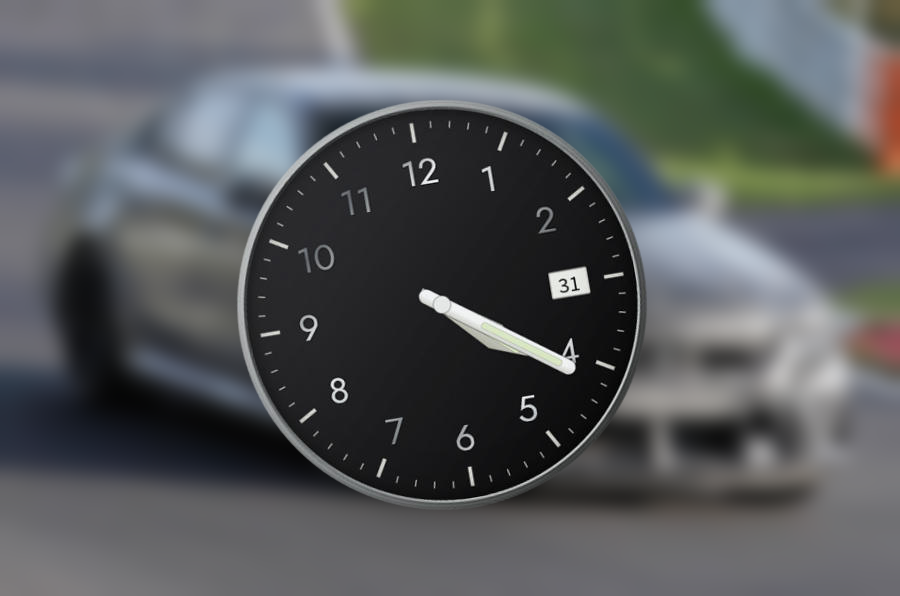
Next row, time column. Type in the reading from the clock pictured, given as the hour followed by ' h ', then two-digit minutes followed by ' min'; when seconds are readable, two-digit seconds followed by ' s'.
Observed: 4 h 21 min
